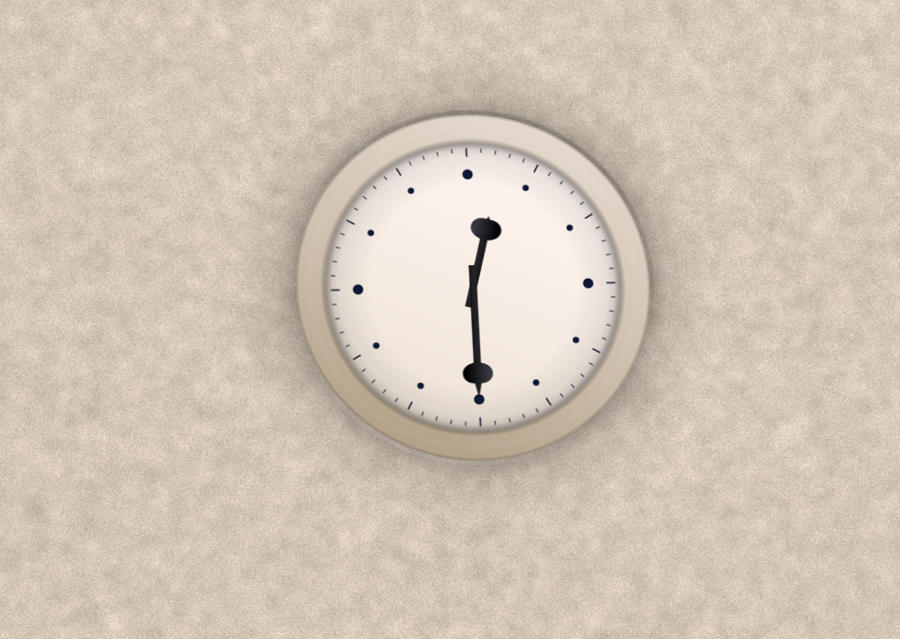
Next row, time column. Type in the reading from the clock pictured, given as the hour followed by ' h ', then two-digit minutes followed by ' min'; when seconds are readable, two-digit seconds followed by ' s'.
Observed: 12 h 30 min
